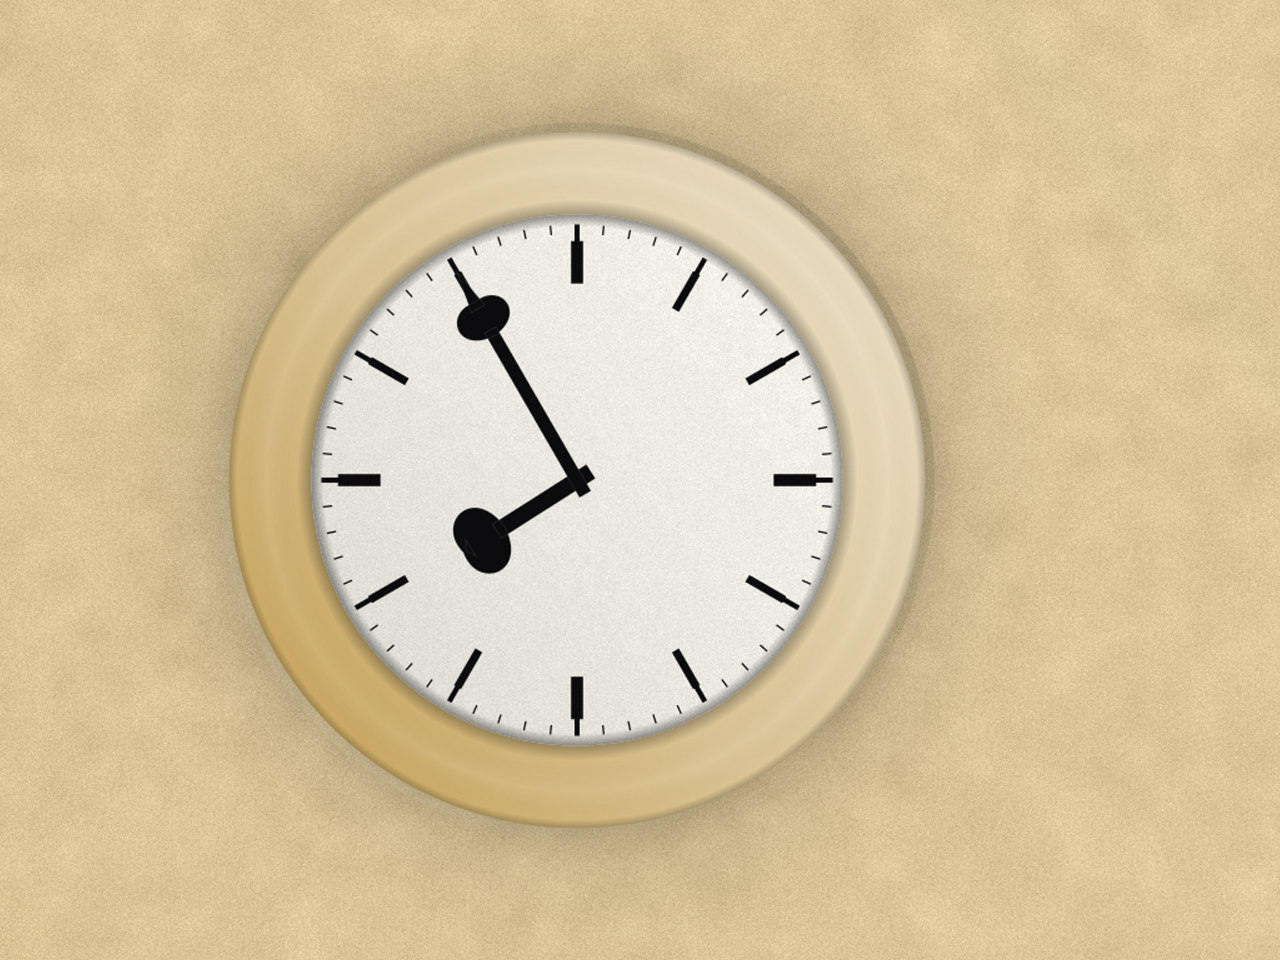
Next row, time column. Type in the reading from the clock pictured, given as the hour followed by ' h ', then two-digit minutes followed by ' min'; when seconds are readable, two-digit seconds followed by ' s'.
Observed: 7 h 55 min
